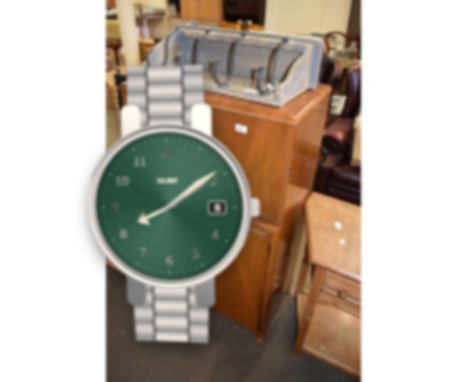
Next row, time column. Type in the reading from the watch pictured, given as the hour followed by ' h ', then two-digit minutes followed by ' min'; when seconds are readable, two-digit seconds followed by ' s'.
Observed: 8 h 09 min
